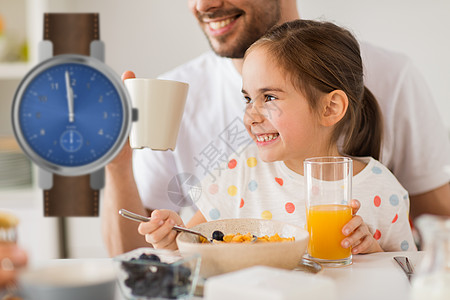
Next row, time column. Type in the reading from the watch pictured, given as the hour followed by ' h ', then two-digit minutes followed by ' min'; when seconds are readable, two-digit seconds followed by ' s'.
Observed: 11 h 59 min
